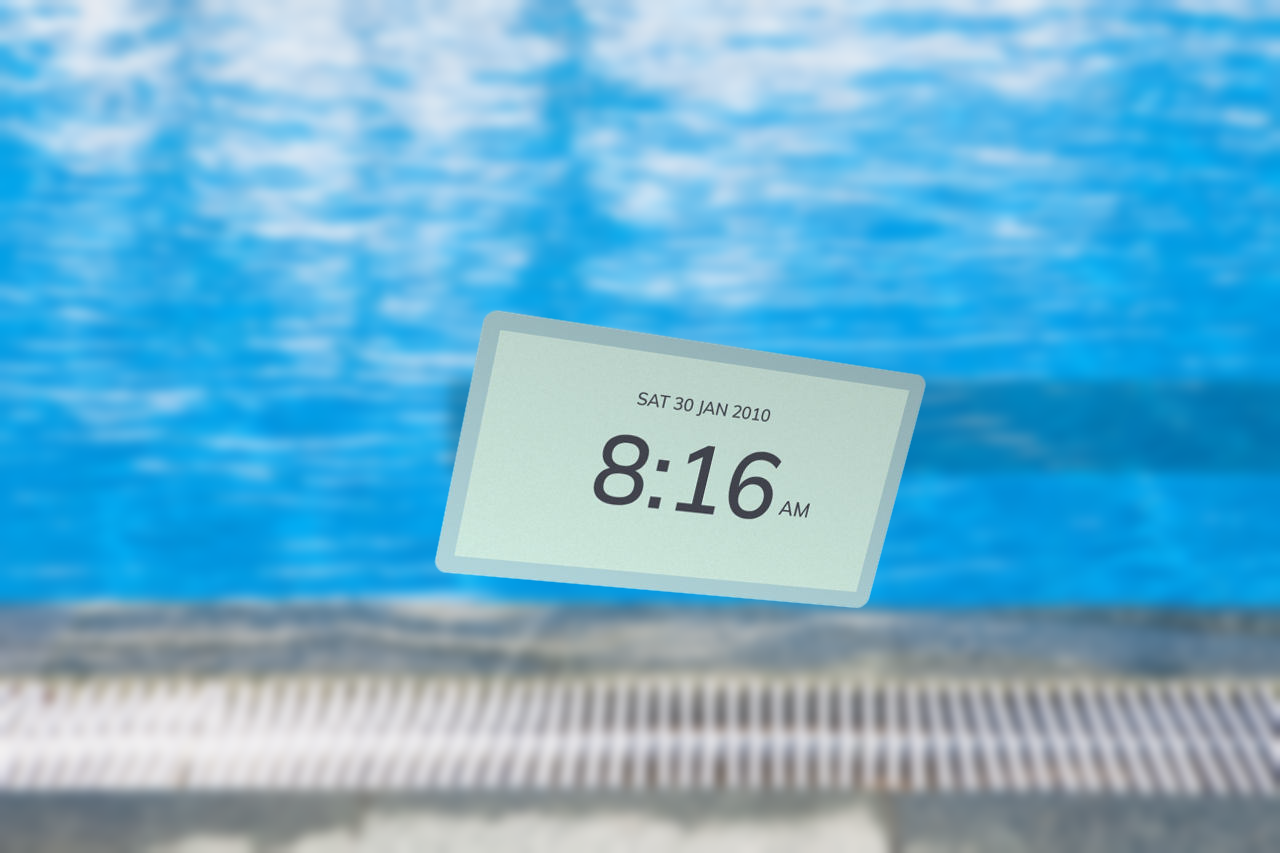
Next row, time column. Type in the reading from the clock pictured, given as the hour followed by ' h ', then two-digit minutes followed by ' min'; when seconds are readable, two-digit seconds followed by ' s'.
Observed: 8 h 16 min
